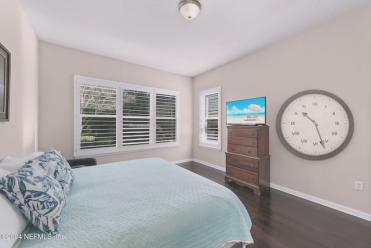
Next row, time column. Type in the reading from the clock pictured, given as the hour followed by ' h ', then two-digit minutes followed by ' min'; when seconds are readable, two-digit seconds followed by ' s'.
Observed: 10 h 27 min
